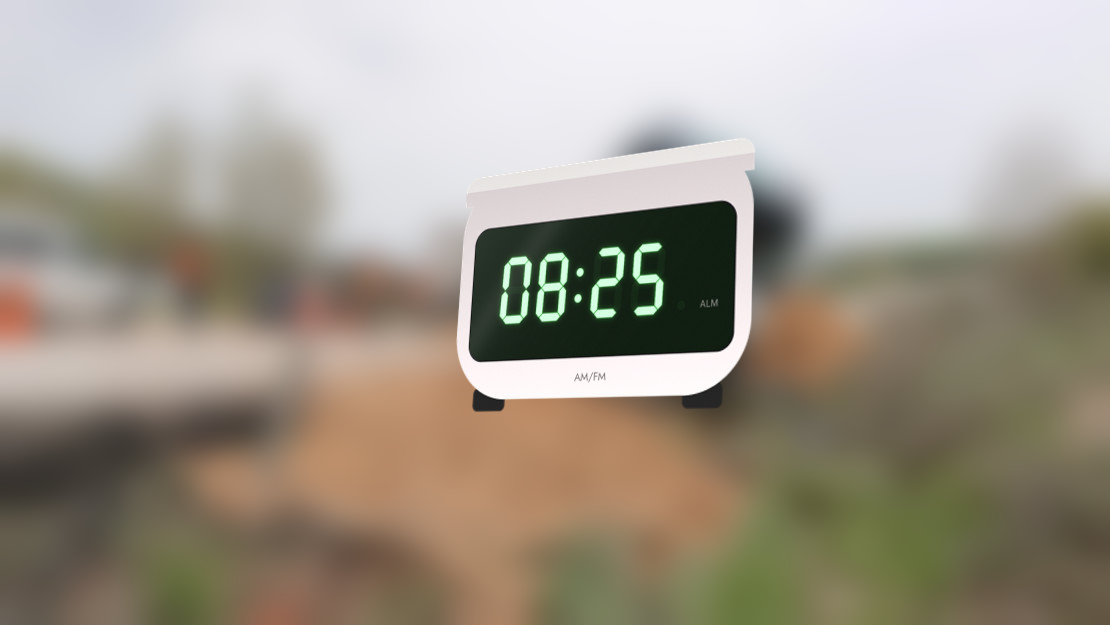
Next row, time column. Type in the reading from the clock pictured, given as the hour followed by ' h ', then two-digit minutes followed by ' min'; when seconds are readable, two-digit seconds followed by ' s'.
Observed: 8 h 25 min
